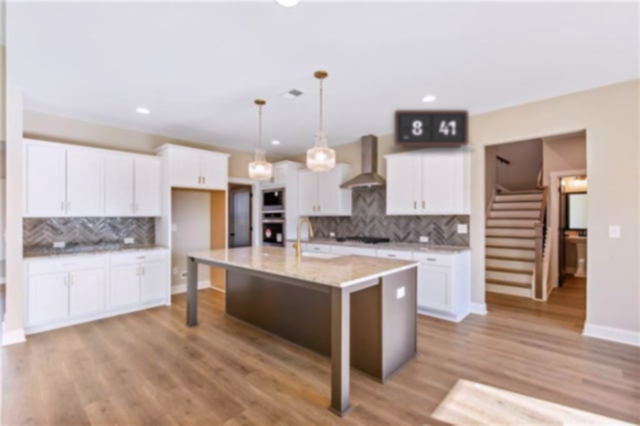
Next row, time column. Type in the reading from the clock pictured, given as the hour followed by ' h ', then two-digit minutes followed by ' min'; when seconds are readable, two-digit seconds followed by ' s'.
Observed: 8 h 41 min
